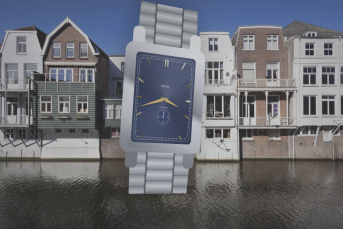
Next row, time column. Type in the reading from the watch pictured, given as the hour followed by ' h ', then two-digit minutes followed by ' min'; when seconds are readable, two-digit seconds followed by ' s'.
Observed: 3 h 42 min
